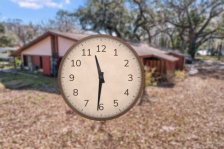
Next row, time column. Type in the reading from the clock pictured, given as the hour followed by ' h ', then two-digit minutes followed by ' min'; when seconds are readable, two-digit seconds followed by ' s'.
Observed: 11 h 31 min
